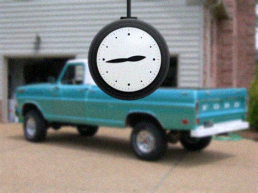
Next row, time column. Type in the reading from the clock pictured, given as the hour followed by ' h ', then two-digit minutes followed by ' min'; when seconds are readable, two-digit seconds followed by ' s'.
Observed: 2 h 44 min
